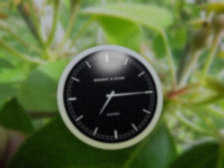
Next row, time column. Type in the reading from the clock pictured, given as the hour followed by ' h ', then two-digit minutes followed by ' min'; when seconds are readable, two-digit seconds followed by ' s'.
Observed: 7 h 15 min
